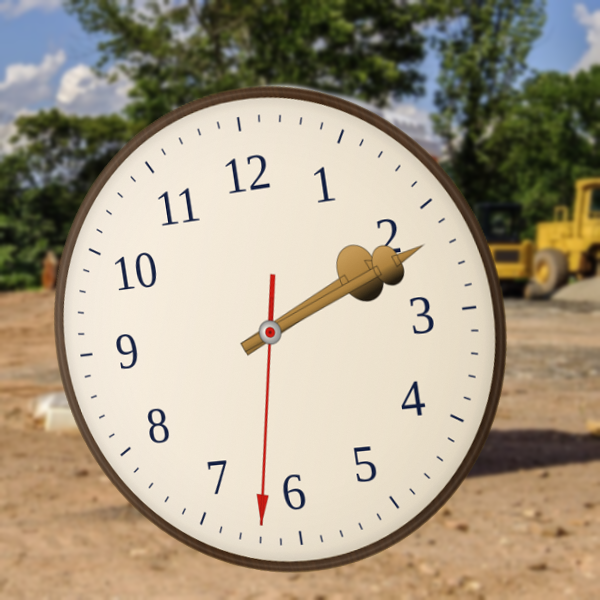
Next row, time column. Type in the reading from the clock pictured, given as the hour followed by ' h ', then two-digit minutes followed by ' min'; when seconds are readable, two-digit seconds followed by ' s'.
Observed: 2 h 11 min 32 s
